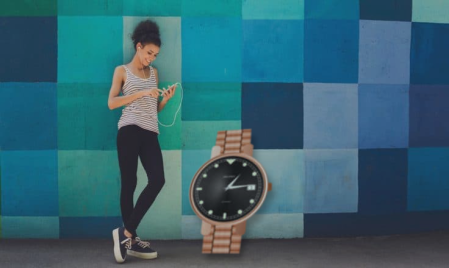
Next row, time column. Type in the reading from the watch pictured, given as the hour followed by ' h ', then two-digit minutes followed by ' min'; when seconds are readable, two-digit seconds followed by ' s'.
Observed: 1 h 14 min
